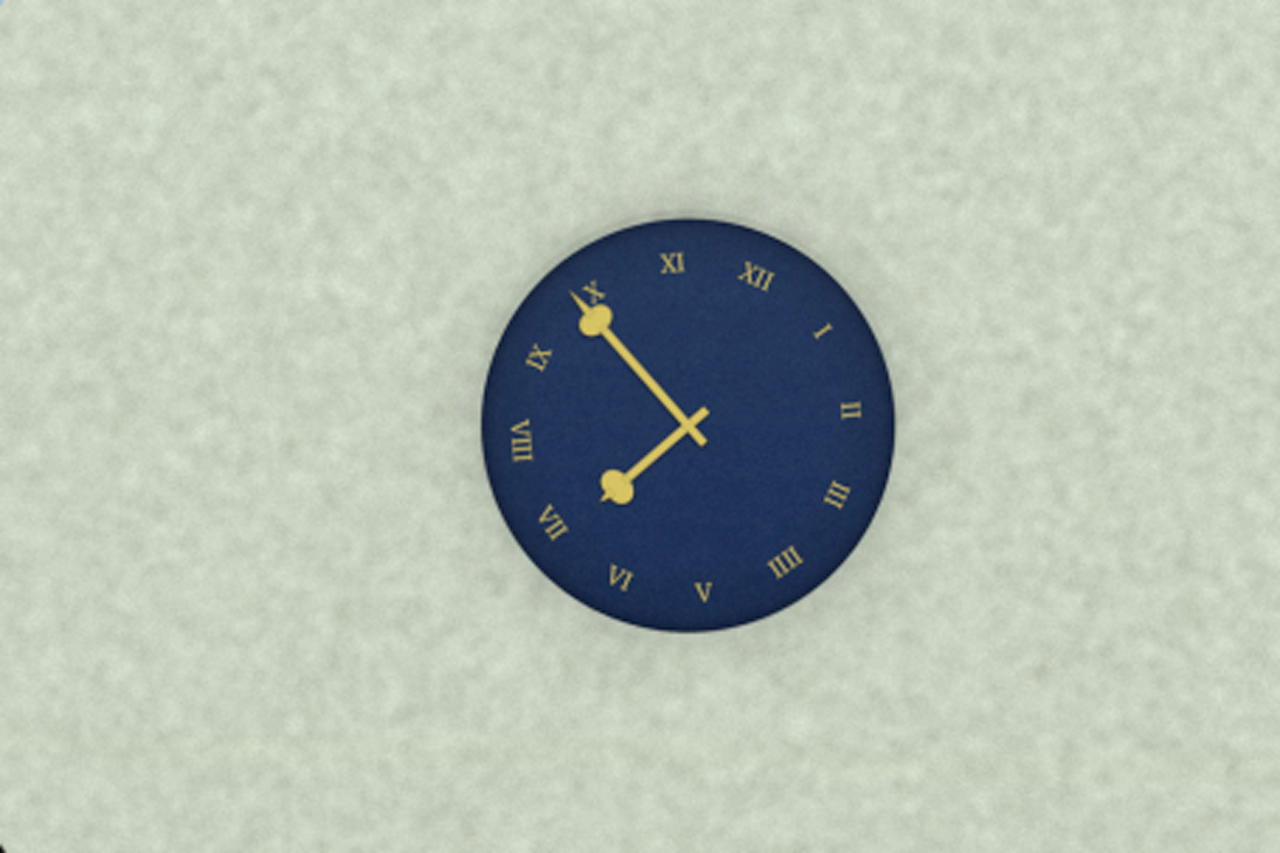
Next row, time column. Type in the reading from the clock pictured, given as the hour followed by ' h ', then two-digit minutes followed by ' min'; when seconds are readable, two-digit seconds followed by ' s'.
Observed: 6 h 49 min
